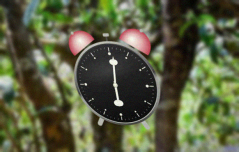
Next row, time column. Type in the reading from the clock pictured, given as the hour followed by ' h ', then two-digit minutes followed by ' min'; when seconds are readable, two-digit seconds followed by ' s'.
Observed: 6 h 01 min
